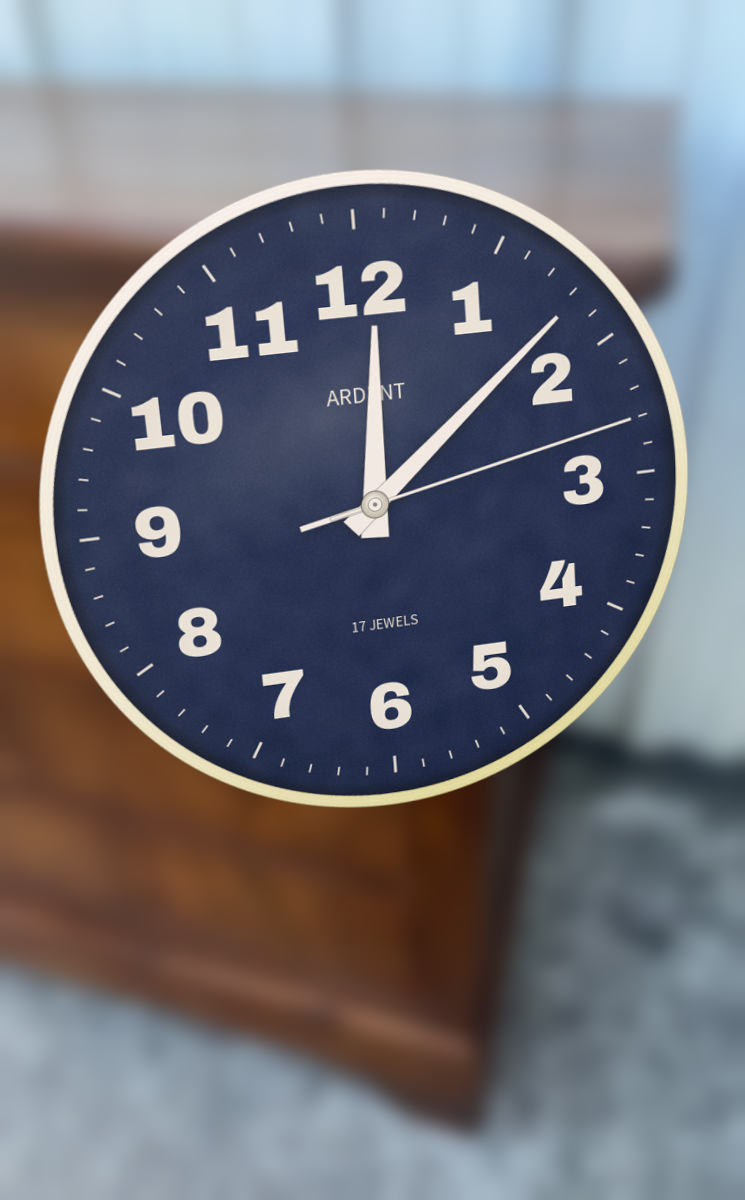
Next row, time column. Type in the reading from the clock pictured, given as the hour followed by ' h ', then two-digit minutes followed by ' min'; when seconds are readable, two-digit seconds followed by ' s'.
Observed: 12 h 08 min 13 s
